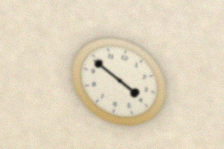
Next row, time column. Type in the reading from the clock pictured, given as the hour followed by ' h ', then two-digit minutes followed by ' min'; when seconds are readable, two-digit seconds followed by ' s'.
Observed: 3 h 49 min
